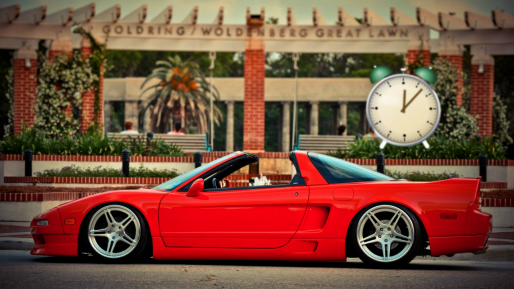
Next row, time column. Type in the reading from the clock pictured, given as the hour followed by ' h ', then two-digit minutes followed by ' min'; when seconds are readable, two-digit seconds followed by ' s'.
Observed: 12 h 07 min
